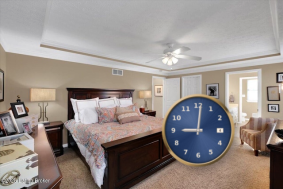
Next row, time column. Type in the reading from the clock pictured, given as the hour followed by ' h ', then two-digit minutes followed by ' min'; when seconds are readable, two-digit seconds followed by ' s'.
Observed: 9 h 01 min
